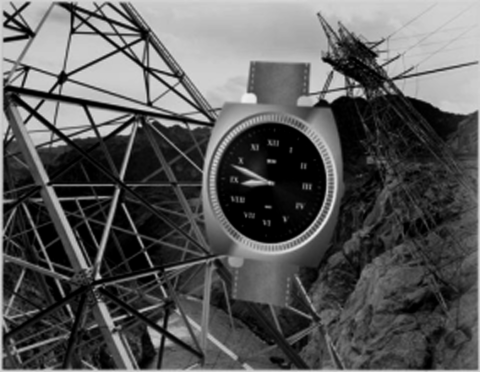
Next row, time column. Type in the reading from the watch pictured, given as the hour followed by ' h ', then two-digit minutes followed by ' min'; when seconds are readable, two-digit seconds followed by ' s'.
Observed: 8 h 48 min
